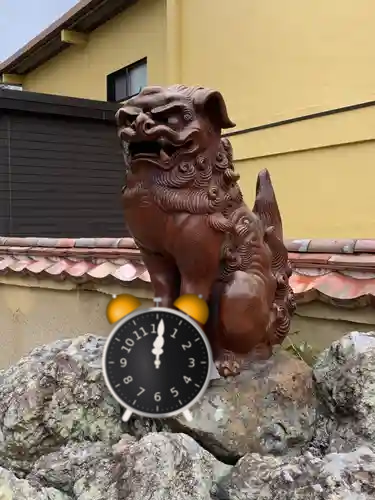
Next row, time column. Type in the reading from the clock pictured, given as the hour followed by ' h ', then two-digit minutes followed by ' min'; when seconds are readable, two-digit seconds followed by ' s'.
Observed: 12 h 01 min
